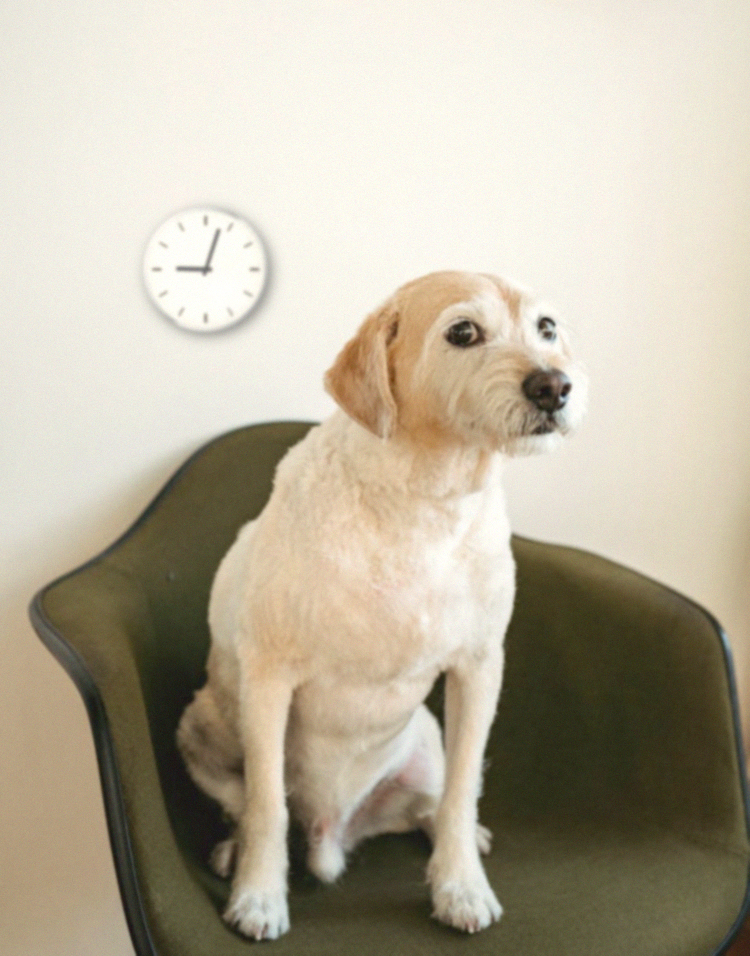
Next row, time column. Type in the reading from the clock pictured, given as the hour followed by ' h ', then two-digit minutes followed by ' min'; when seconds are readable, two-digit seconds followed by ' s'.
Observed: 9 h 03 min
